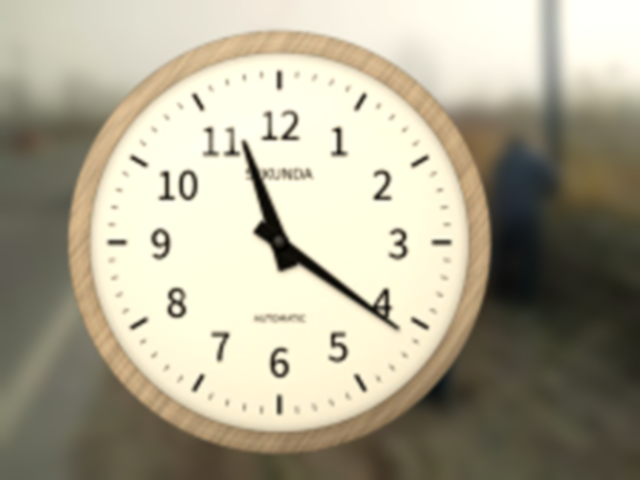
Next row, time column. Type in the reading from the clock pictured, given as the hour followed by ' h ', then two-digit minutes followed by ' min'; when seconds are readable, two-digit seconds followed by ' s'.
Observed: 11 h 21 min
